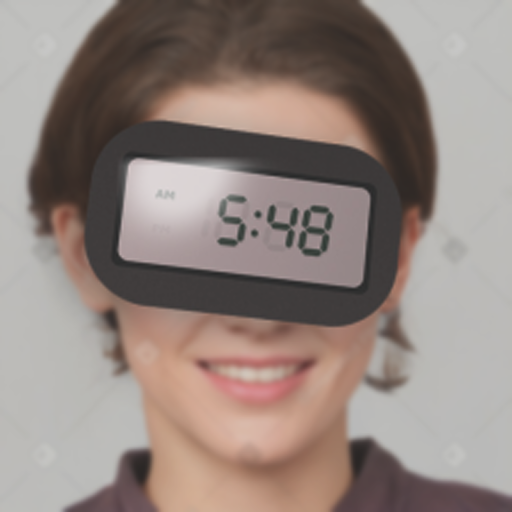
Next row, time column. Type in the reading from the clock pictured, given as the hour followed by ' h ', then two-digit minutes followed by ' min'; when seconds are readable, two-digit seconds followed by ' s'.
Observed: 5 h 48 min
